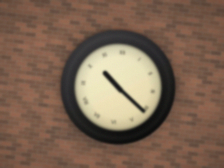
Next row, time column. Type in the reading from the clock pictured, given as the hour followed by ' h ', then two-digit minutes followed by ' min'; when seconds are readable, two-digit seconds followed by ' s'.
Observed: 10 h 21 min
